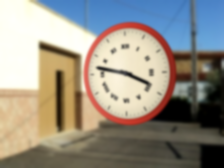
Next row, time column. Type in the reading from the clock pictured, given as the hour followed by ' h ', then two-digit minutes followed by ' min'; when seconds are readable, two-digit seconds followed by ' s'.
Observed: 3 h 47 min
